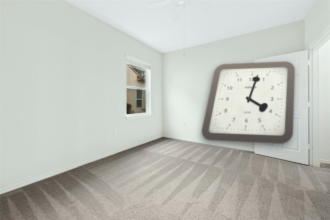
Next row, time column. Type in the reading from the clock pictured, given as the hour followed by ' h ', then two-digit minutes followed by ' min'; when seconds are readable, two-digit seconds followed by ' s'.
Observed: 4 h 02 min
